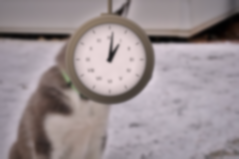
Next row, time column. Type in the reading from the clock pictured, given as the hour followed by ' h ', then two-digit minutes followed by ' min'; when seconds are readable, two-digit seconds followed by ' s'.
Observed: 1 h 01 min
